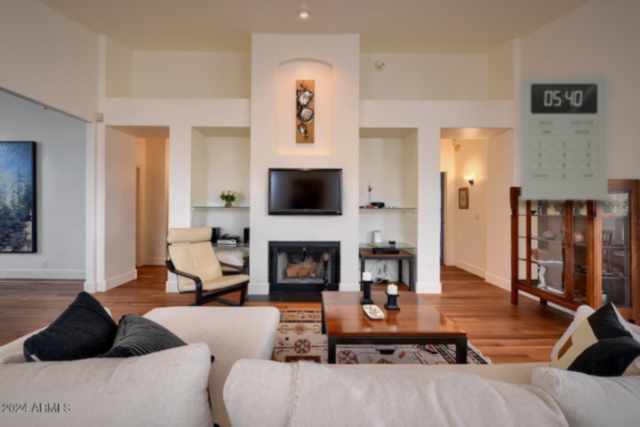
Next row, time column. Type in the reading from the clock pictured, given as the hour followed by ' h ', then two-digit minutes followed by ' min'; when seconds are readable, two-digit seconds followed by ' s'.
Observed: 5 h 40 min
